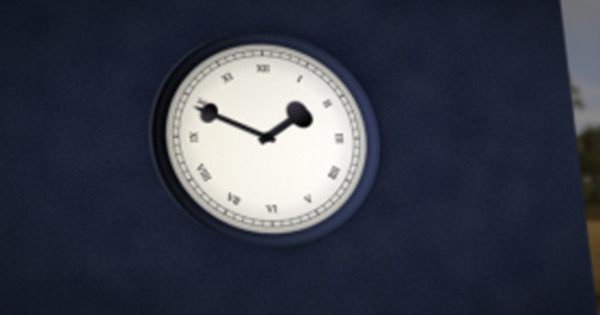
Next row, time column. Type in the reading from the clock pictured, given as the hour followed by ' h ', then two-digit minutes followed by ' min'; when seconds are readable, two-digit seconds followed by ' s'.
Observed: 1 h 49 min
